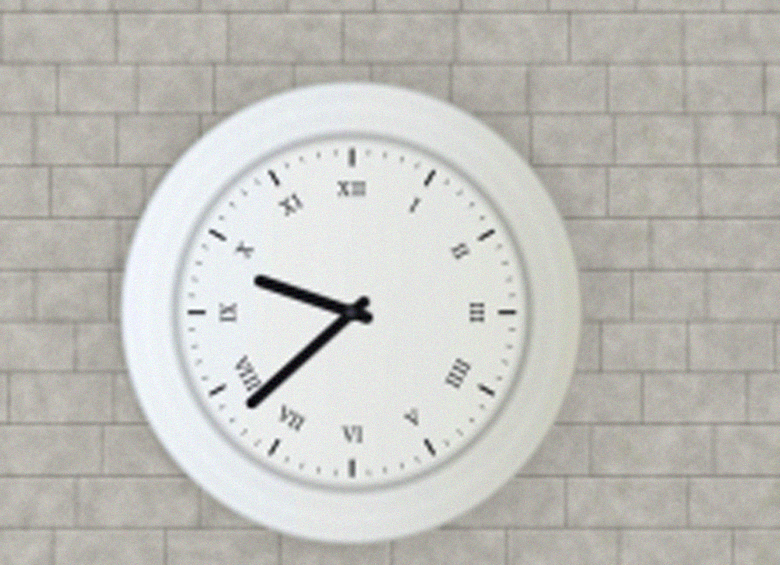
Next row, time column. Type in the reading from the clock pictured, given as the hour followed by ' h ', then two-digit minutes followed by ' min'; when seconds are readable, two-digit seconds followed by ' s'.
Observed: 9 h 38 min
